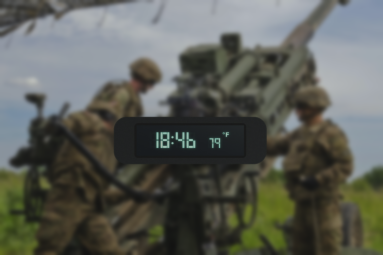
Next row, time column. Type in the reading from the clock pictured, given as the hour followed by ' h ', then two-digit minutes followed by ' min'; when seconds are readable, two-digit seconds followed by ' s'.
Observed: 18 h 46 min
